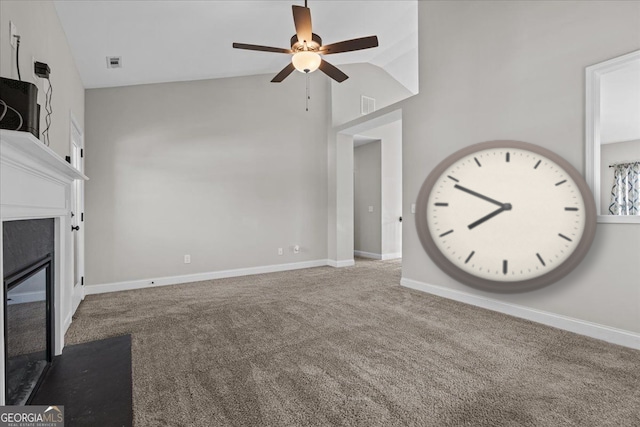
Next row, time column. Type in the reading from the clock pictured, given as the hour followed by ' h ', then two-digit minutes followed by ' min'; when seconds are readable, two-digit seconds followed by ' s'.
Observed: 7 h 49 min
